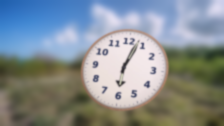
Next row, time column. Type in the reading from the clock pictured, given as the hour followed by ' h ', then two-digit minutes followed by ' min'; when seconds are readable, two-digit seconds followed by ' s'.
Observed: 6 h 03 min
